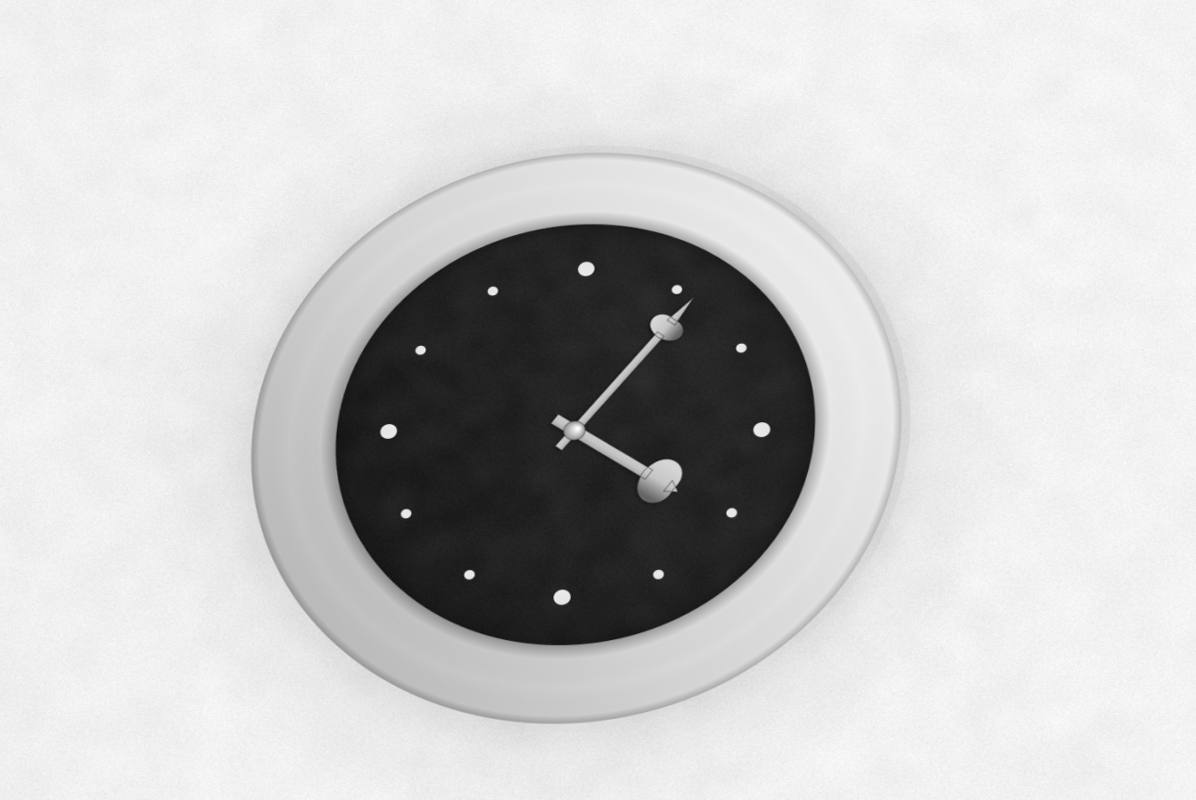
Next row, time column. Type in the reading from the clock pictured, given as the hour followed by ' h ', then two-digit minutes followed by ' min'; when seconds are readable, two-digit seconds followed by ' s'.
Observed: 4 h 06 min
